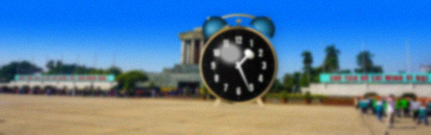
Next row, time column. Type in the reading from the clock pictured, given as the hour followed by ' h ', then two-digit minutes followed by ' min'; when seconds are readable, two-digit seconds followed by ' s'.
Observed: 1 h 26 min
